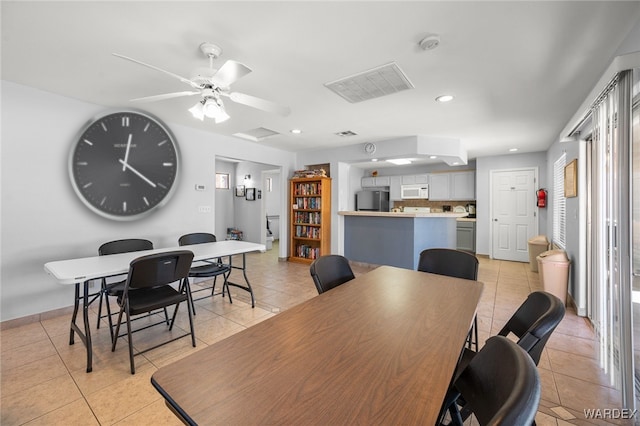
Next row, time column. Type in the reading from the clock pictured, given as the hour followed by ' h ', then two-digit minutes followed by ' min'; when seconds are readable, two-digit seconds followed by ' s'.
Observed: 12 h 21 min
